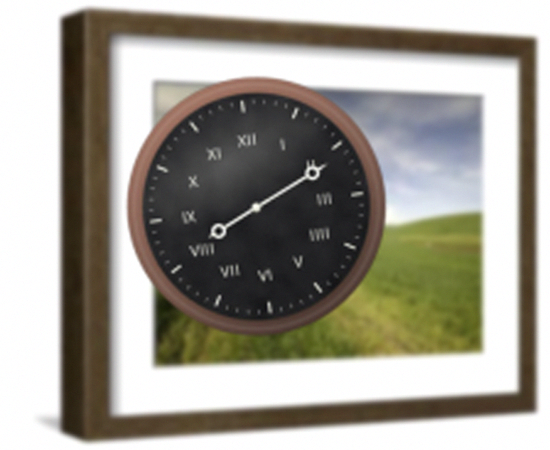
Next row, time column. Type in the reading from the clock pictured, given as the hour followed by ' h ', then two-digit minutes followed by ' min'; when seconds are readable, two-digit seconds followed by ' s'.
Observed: 8 h 11 min
